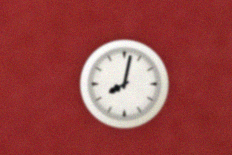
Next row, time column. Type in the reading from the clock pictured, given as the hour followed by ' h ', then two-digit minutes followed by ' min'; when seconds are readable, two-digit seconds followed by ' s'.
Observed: 8 h 02 min
